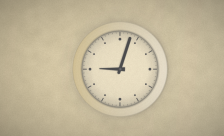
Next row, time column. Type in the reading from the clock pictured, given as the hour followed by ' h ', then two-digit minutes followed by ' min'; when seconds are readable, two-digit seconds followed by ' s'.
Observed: 9 h 03 min
